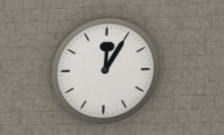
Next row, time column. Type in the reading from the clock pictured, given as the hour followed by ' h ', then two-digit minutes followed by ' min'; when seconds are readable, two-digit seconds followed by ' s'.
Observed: 12 h 05 min
